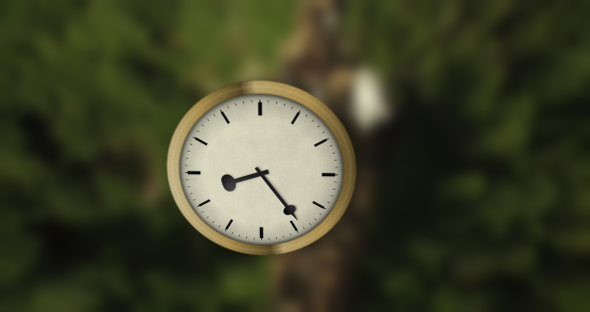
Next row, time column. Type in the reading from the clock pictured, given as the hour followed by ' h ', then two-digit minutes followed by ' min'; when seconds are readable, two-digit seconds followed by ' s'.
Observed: 8 h 24 min
